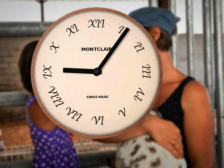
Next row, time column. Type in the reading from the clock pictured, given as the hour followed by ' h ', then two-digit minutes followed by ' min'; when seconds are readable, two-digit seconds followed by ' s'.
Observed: 9 h 06 min
